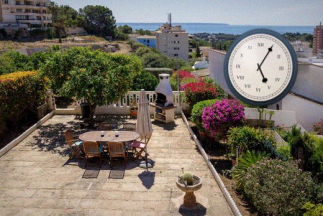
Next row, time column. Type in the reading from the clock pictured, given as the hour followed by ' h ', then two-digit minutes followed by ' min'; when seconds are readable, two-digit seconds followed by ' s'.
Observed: 5 h 05 min
